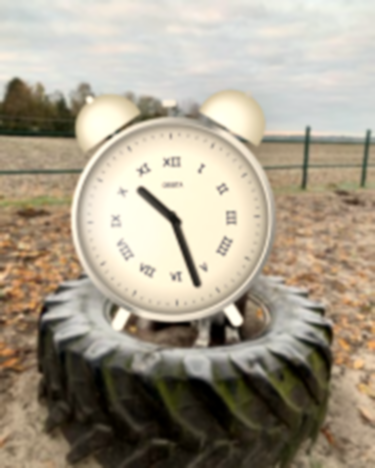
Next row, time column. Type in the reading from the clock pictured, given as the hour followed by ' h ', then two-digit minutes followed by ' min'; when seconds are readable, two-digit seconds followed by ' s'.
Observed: 10 h 27 min
